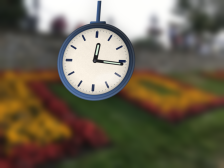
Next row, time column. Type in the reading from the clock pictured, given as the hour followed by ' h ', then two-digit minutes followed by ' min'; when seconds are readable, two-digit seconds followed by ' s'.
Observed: 12 h 16 min
